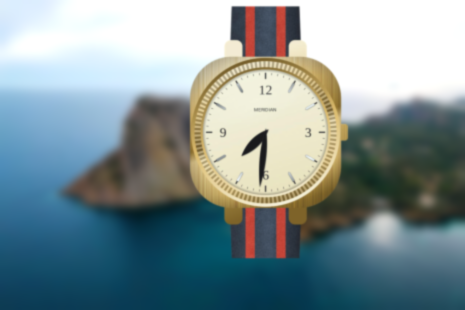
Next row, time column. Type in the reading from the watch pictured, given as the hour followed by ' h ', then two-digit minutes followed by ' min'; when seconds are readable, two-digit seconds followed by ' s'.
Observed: 7 h 31 min
